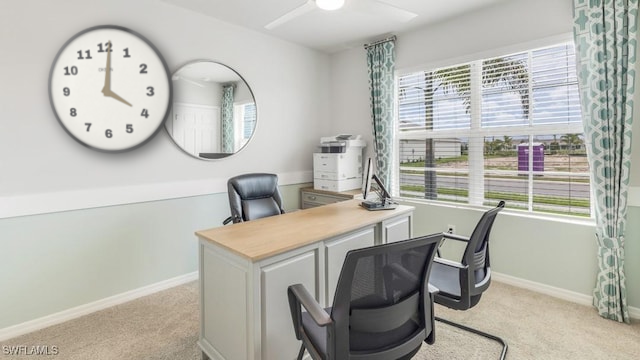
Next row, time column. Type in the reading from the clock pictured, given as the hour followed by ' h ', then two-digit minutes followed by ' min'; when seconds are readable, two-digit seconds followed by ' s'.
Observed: 4 h 01 min
